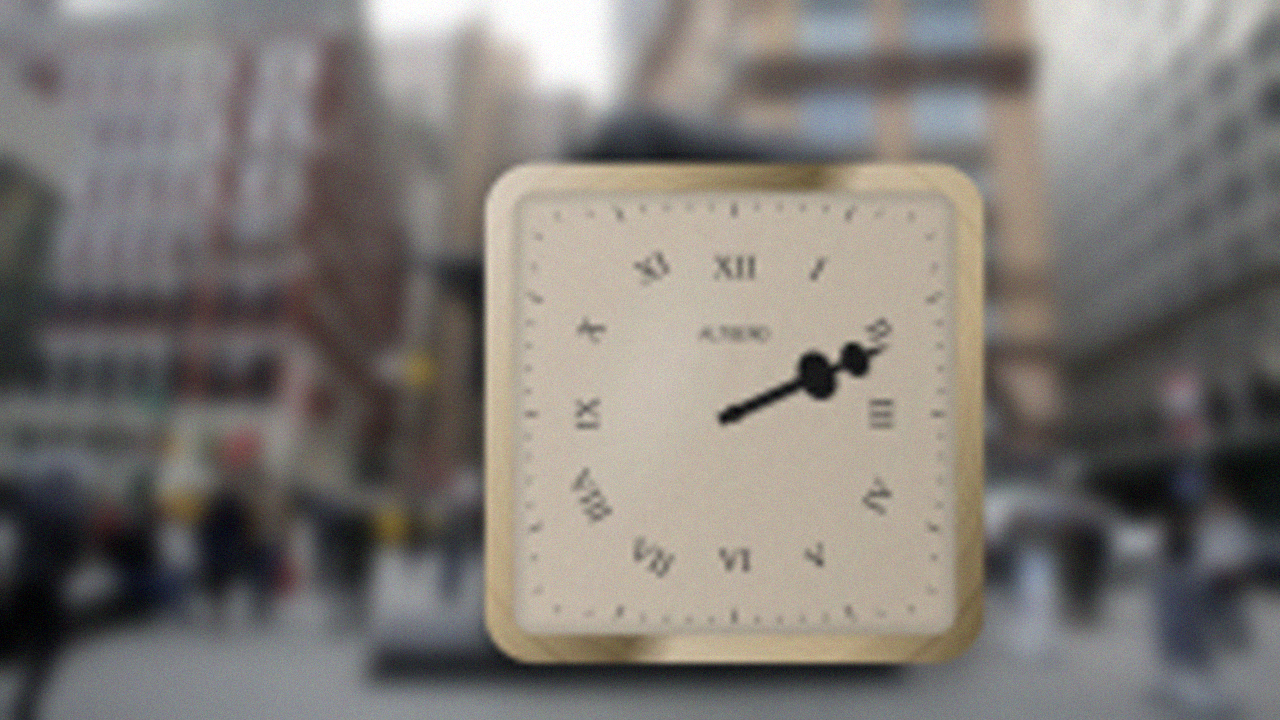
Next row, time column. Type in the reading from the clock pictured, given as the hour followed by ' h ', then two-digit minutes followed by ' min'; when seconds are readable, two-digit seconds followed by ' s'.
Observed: 2 h 11 min
